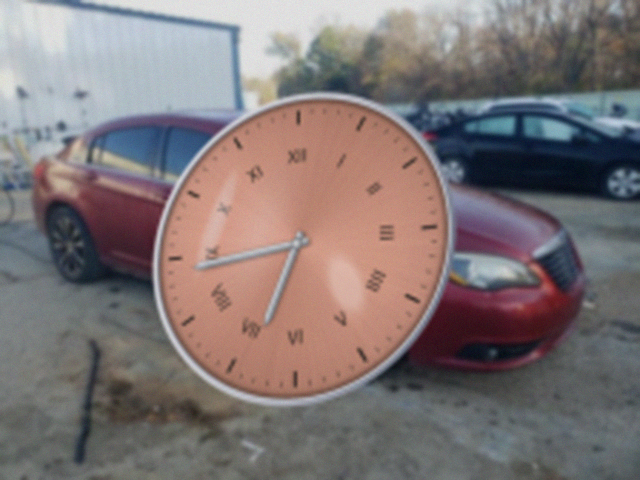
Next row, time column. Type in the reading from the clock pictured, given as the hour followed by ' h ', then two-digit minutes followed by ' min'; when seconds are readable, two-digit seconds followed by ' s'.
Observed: 6 h 44 min
